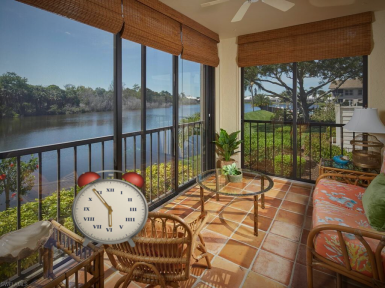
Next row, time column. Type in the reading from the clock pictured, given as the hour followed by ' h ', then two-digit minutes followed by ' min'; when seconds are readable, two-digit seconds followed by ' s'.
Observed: 5 h 54 min
